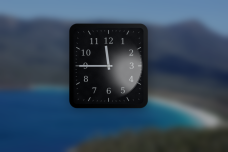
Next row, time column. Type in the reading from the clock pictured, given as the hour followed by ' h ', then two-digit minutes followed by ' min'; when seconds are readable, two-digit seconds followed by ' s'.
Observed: 11 h 45 min
